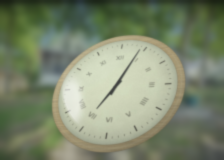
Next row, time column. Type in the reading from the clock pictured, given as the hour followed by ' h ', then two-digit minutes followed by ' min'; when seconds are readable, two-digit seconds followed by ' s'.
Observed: 7 h 04 min
